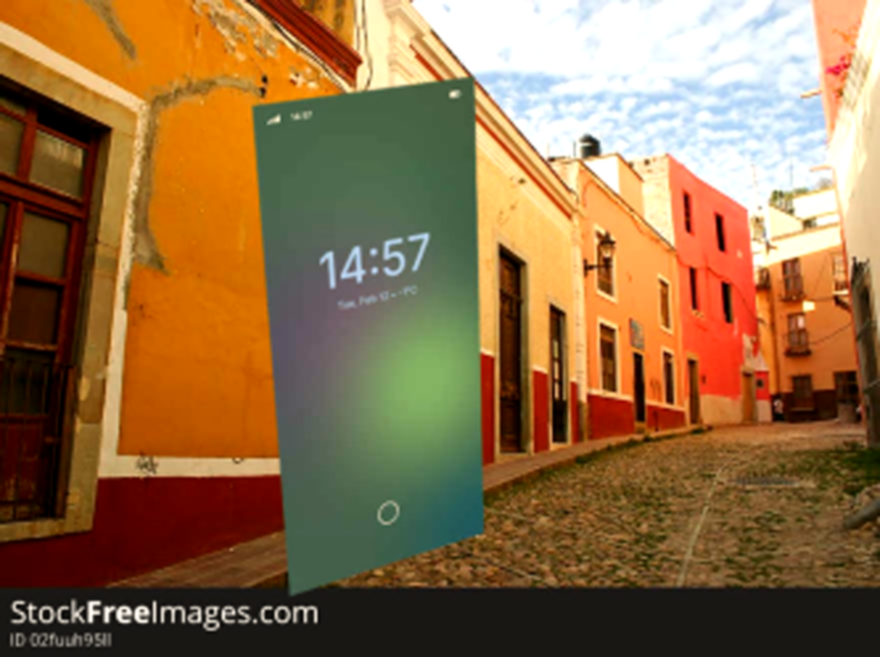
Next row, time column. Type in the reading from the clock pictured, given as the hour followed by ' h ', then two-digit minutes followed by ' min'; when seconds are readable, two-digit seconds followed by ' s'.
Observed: 14 h 57 min
